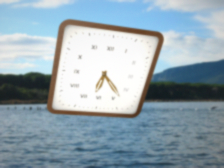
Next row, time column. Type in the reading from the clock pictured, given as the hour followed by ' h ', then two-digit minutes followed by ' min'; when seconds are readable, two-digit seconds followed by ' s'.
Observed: 6 h 23 min
